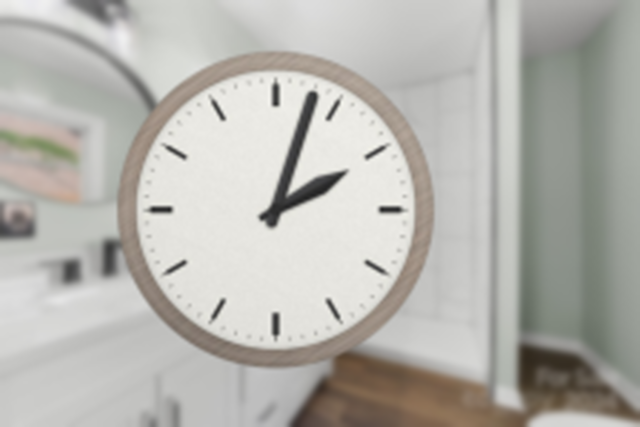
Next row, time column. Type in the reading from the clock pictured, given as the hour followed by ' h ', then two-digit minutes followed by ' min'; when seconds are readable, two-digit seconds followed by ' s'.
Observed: 2 h 03 min
